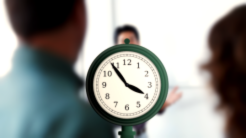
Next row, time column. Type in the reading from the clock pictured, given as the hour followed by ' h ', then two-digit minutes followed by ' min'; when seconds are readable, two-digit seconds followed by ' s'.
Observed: 3 h 54 min
